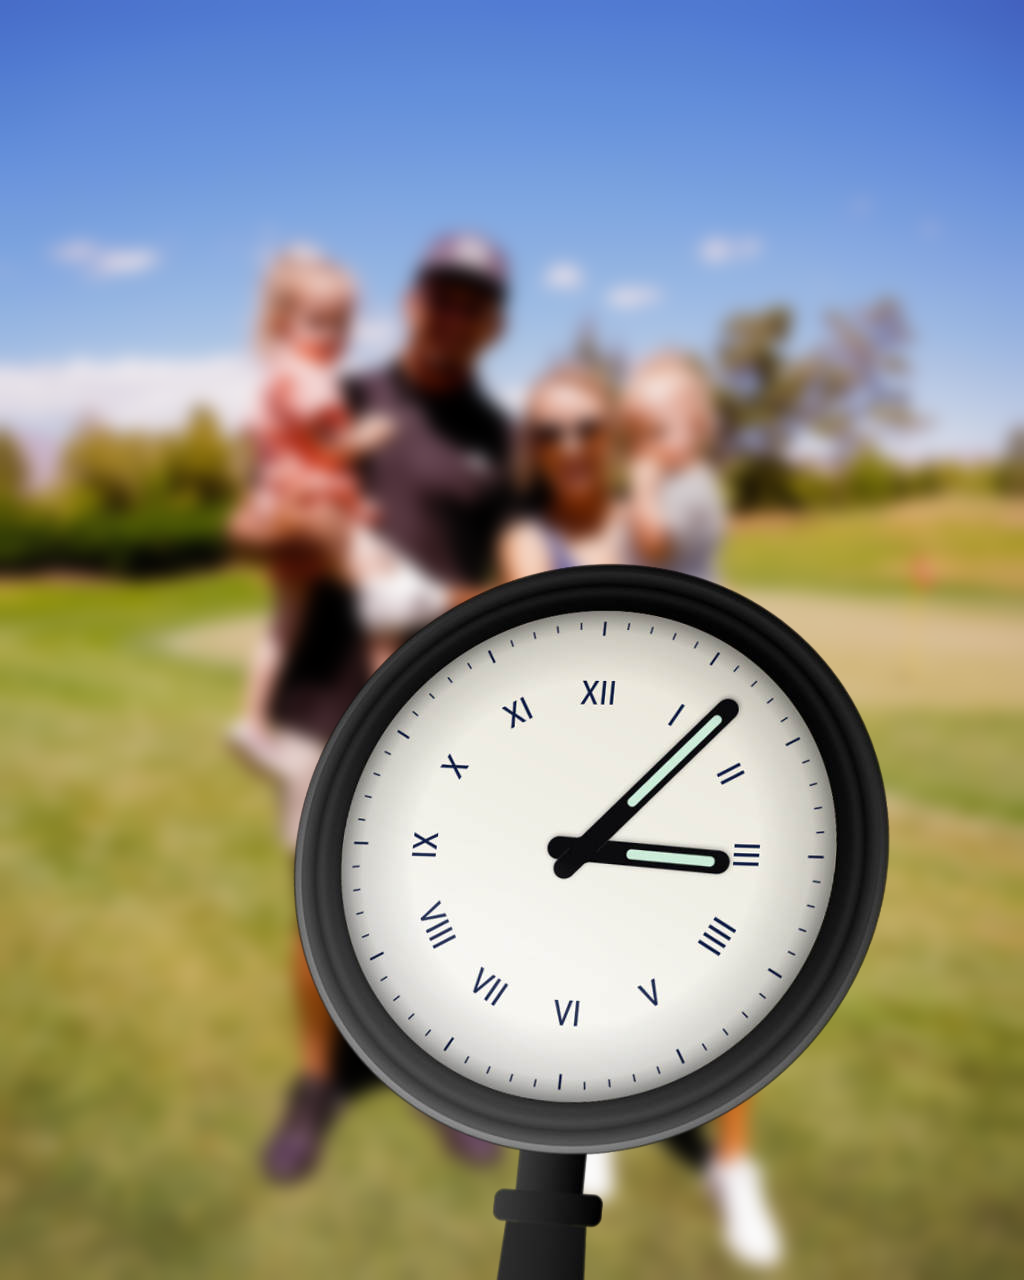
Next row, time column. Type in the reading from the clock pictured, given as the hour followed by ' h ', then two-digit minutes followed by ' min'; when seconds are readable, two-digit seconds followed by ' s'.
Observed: 3 h 07 min
